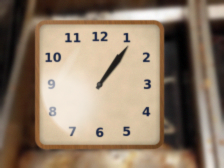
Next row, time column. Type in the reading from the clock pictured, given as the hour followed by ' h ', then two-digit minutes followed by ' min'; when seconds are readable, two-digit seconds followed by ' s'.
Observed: 1 h 06 min
